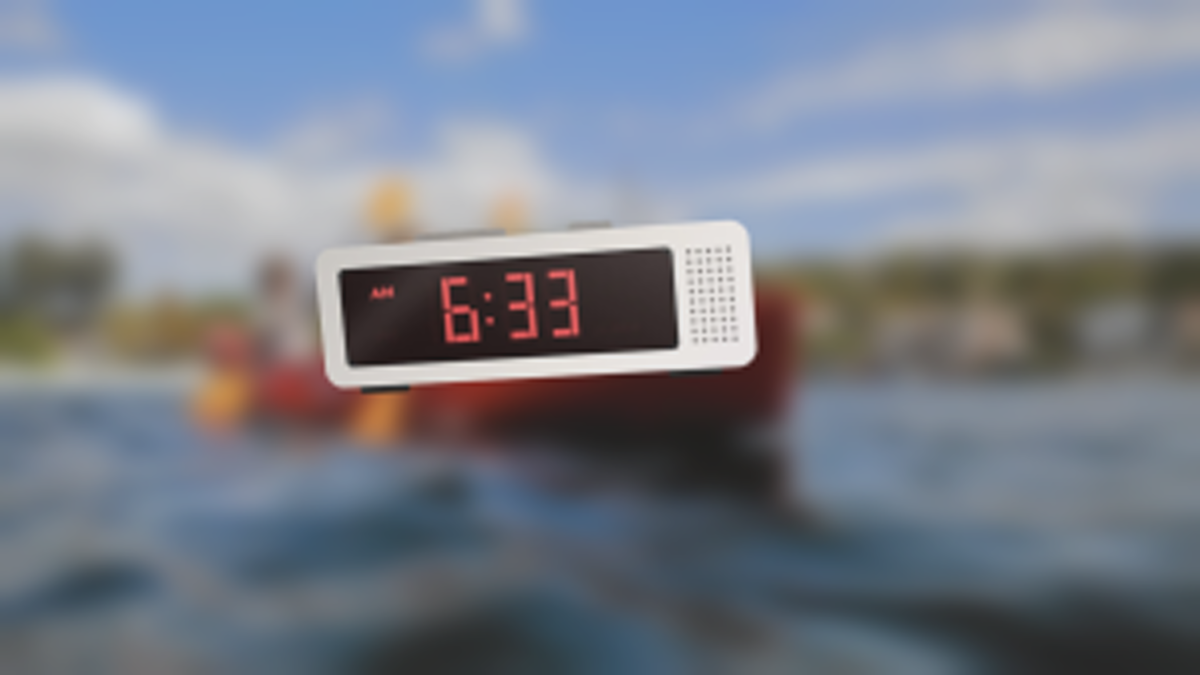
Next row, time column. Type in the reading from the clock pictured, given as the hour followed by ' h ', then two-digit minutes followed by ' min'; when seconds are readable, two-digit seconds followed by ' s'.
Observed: 6 h 33 min
